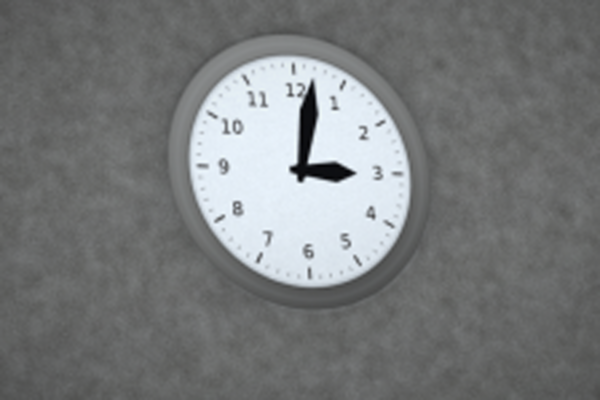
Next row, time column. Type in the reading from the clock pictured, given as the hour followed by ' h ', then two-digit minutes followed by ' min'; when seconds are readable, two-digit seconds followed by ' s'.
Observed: 3 h 02 min
